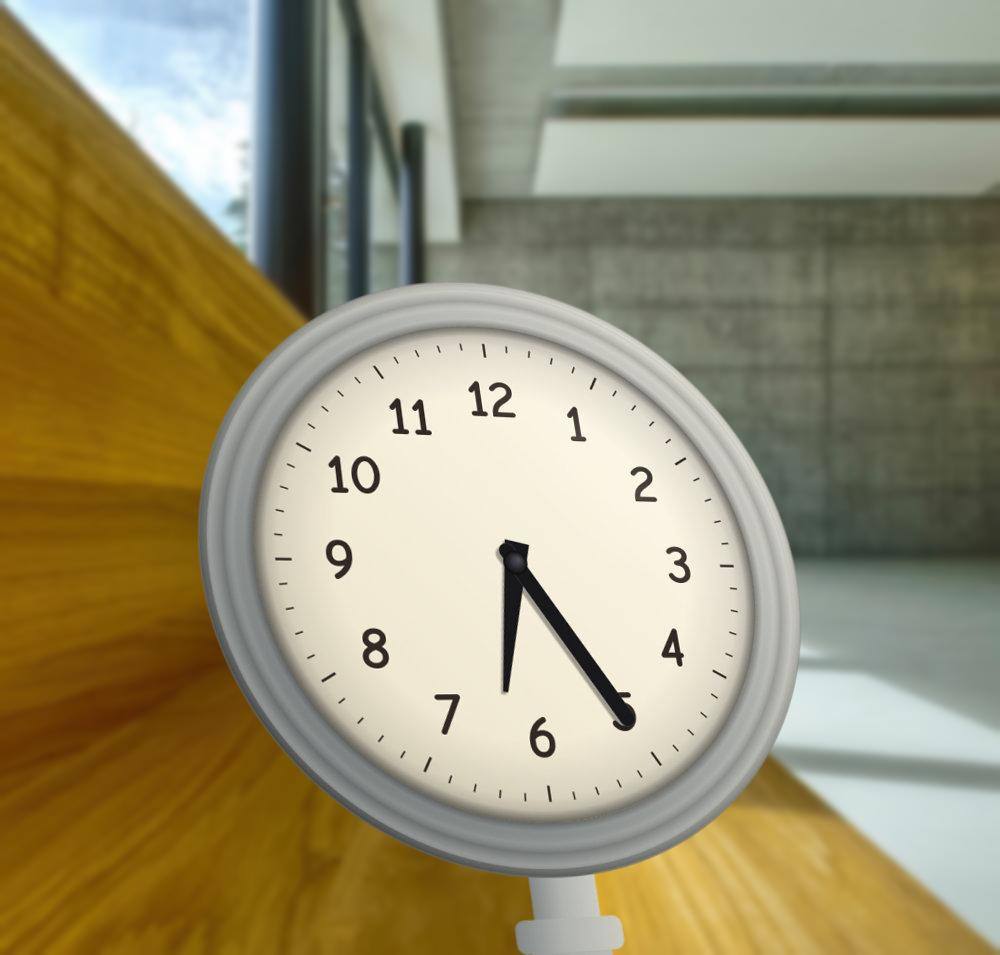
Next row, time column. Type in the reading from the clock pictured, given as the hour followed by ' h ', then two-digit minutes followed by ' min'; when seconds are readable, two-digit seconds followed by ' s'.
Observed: 6 h 25 min
